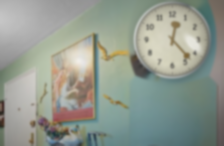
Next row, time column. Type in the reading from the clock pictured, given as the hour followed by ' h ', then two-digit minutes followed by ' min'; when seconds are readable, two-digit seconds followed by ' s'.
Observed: 12 h 23 min
